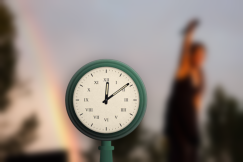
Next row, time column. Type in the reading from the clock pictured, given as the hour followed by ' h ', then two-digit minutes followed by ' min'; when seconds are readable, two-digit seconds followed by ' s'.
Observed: 12 h 09 min
